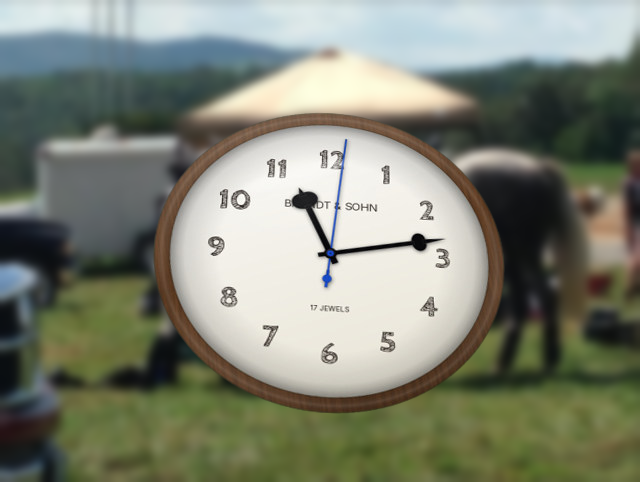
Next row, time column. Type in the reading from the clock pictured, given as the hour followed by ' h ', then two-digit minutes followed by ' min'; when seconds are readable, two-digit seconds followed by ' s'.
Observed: 11 h 13 min 01 s
